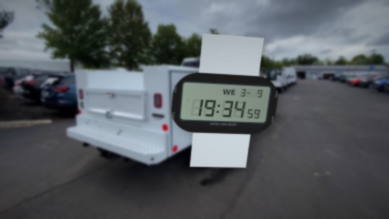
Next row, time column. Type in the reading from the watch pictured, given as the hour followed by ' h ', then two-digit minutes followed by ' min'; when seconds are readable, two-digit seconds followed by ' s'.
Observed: 19 h 34 min
